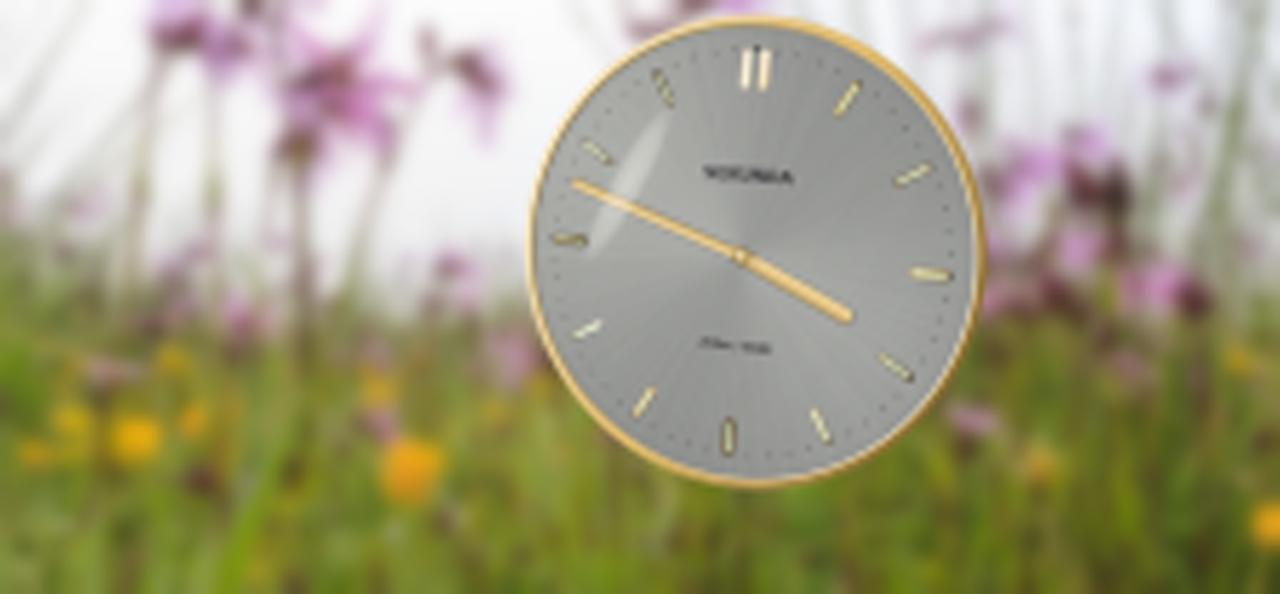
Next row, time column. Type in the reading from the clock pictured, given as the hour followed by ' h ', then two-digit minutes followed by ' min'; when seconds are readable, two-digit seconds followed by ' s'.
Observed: 3 h 48 min
